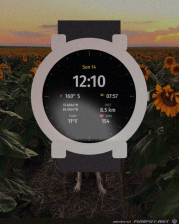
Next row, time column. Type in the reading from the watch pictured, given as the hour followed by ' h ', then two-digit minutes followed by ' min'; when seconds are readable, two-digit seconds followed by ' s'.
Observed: 12 h 10 min
